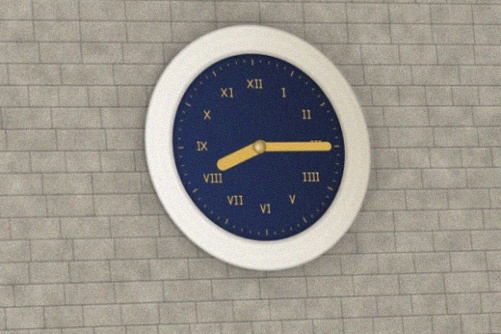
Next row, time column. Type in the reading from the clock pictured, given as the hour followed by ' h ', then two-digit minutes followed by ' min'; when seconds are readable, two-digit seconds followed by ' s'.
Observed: 8 h 15 min
